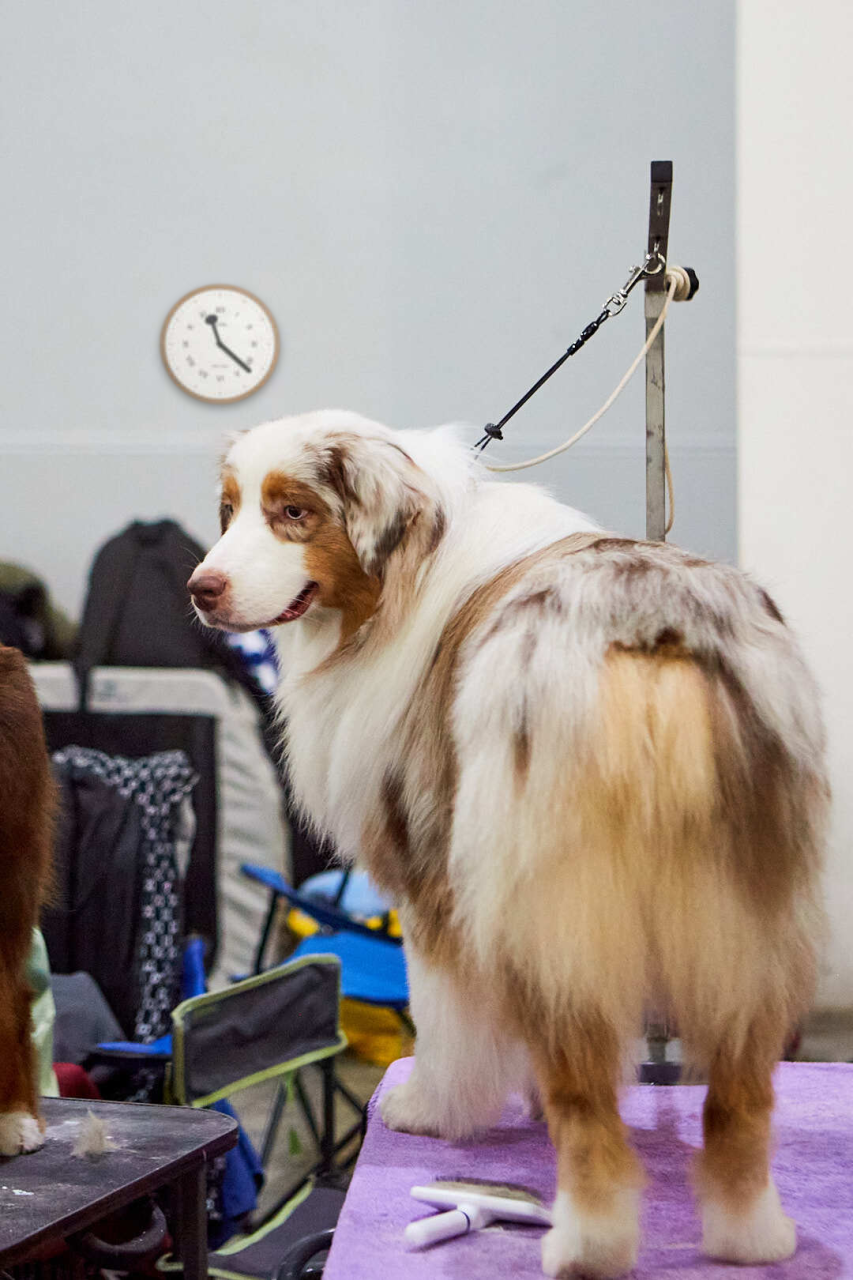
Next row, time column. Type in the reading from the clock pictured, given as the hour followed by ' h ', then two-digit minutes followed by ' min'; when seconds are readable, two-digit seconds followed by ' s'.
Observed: 11 h 22 min
